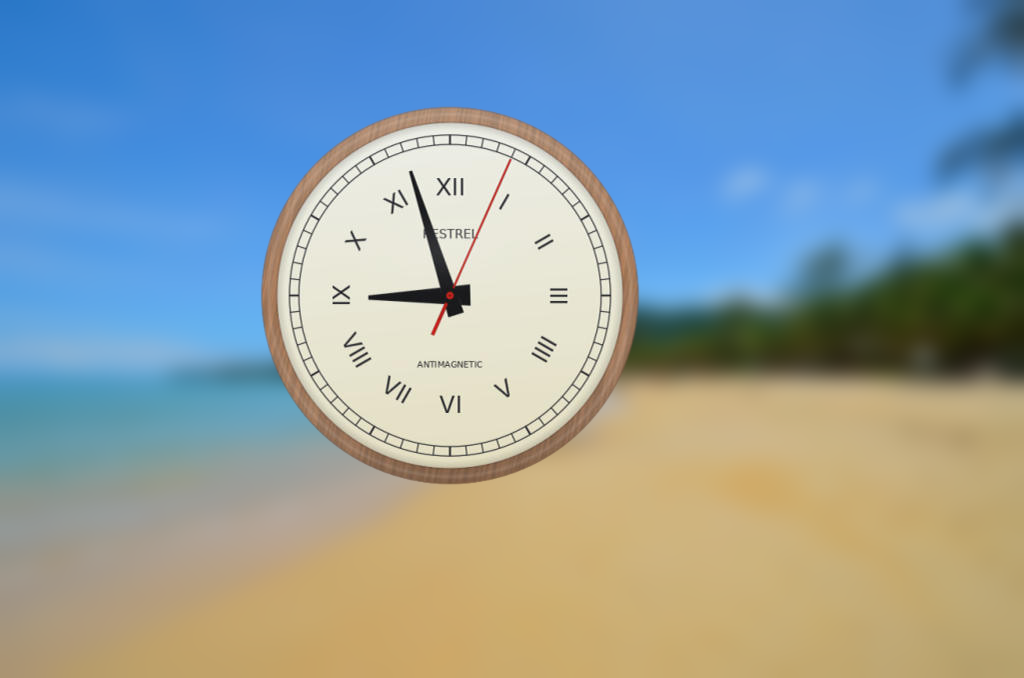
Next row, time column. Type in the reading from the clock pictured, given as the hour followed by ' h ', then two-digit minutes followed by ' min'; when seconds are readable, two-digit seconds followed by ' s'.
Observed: 8 h 57 min 04 s
